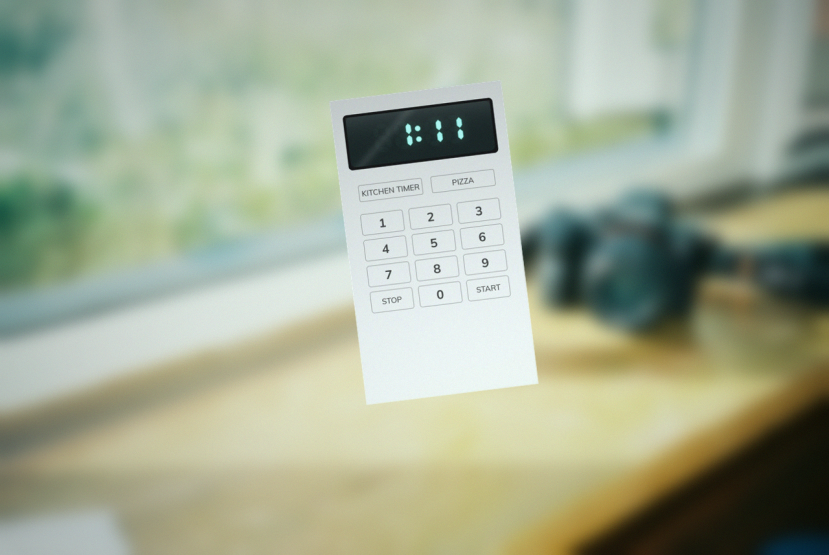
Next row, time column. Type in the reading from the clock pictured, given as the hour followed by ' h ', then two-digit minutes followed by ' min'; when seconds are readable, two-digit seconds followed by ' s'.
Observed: 1 h 11 min
